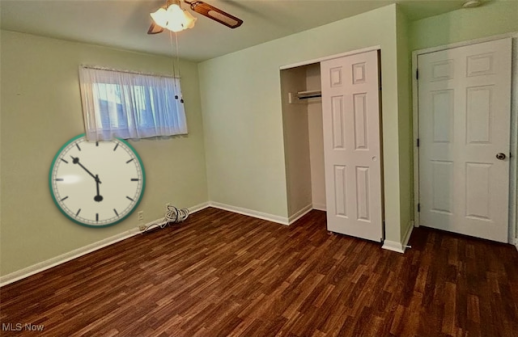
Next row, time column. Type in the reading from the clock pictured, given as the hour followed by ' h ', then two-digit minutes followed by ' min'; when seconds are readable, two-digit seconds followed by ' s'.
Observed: 5 h 52 min
